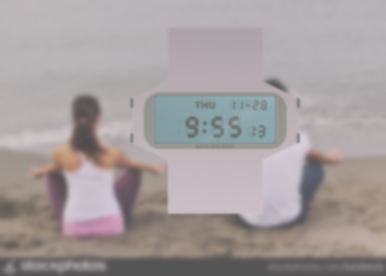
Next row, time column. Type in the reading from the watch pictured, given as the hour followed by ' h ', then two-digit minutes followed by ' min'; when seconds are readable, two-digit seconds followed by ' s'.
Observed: 9 h 55 min 13 s
